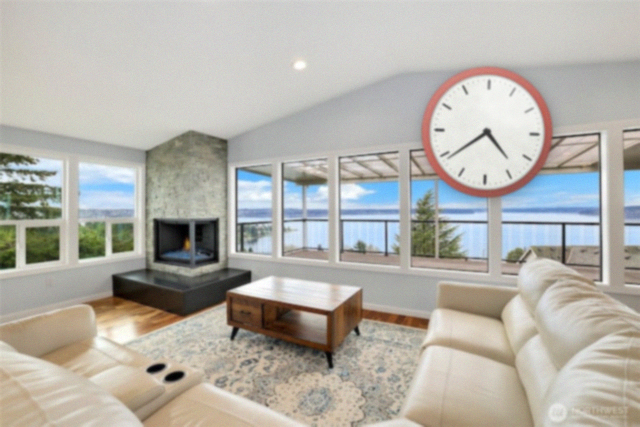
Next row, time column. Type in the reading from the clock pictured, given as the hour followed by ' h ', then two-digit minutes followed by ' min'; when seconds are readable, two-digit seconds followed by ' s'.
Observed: 4 h 39 min
